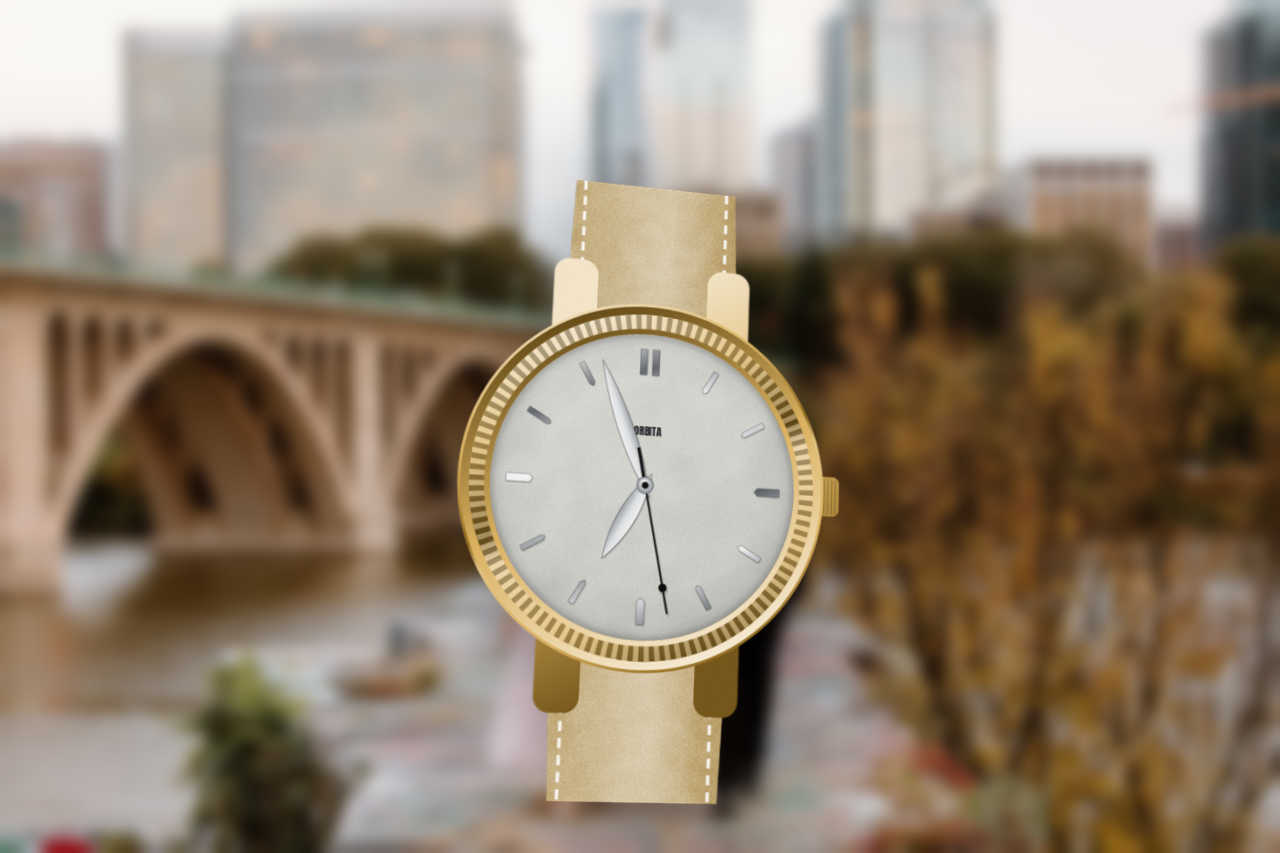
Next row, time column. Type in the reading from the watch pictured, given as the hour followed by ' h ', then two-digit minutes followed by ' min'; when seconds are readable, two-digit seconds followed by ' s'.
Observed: 6 h 56 min 28 s
